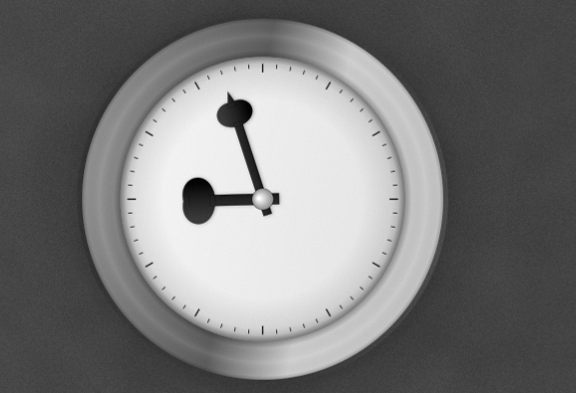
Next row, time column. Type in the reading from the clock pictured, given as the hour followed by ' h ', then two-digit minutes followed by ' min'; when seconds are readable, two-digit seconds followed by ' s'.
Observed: 8 h 57 min
